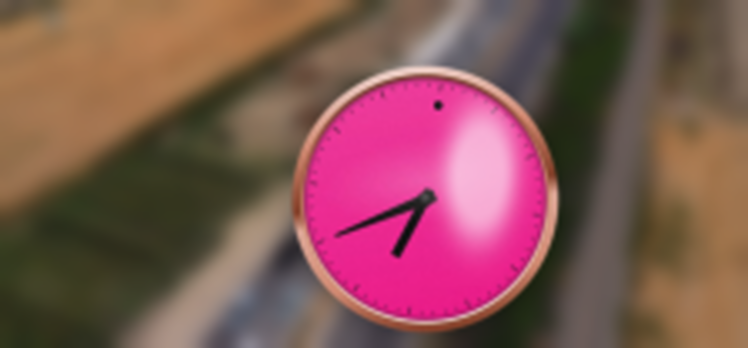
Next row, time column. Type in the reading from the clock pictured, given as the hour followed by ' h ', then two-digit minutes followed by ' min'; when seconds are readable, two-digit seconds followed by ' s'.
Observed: 6 h 40 min
